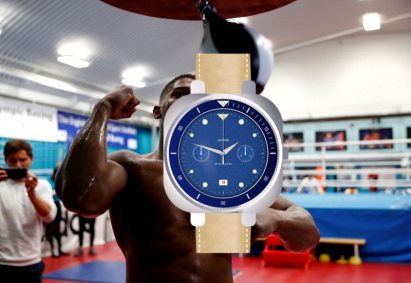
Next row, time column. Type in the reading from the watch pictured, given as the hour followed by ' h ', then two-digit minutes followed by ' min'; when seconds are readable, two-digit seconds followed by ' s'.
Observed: 1 h 48 min
